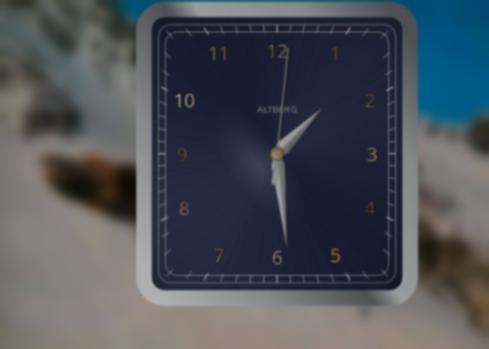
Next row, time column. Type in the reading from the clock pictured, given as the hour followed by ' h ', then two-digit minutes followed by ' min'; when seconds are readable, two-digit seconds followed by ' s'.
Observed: 1 h 29 min 01 s
